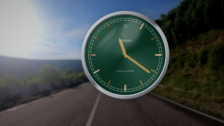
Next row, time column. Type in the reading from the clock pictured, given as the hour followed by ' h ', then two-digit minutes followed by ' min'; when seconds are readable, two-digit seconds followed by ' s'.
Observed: 11 h 21 min
